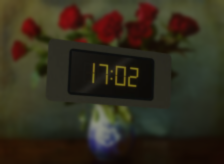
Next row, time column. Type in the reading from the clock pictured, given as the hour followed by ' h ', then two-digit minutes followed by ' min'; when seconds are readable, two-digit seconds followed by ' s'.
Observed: 17 h 02 min
